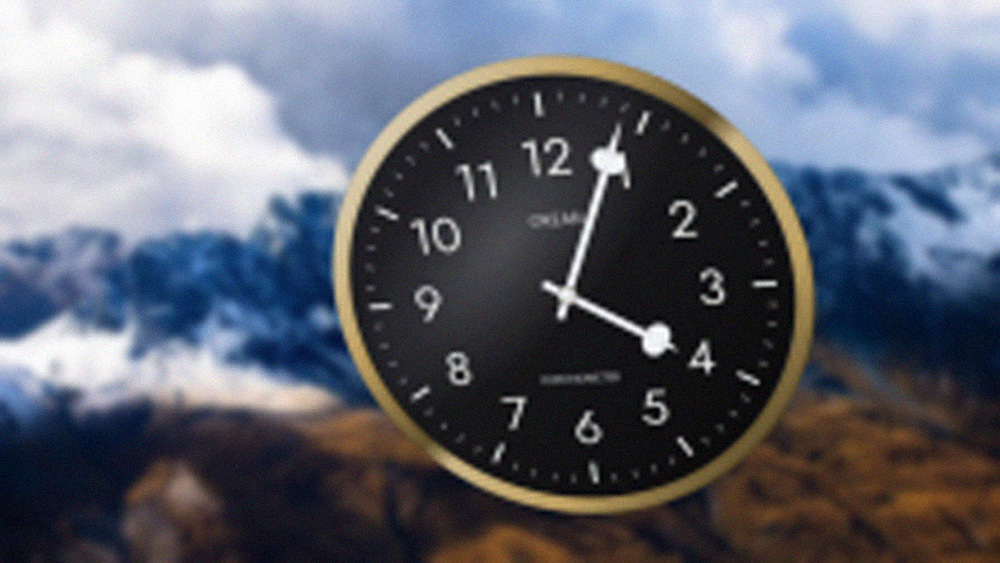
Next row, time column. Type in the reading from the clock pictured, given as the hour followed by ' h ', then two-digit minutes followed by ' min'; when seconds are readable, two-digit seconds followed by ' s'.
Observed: 4 h 04 min
